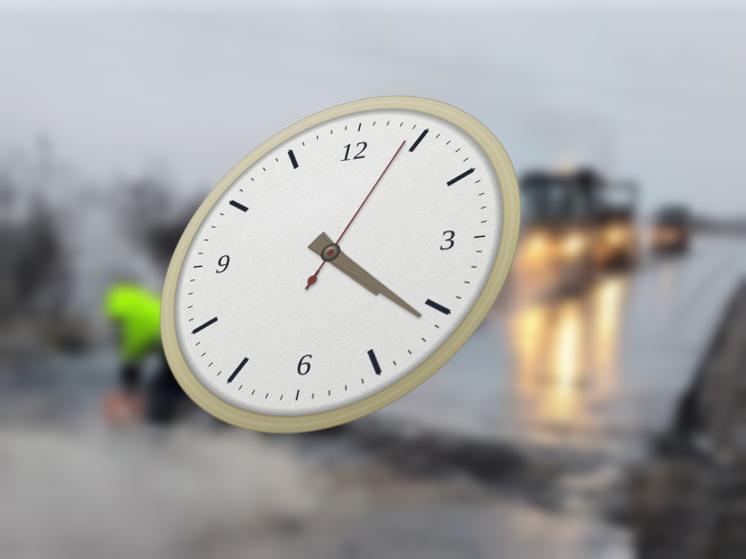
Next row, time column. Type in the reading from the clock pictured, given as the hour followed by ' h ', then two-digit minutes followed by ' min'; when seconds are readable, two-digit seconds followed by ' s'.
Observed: 4 h 21 min 04 s
